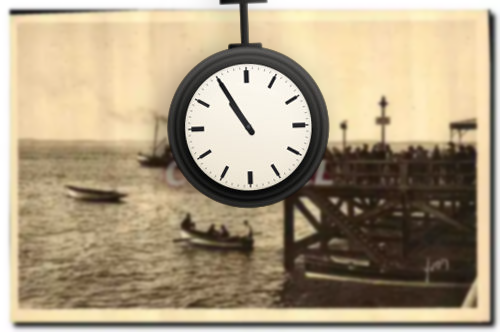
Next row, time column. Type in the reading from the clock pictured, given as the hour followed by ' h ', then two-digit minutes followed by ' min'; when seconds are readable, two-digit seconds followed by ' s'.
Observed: 10 h 55 min
